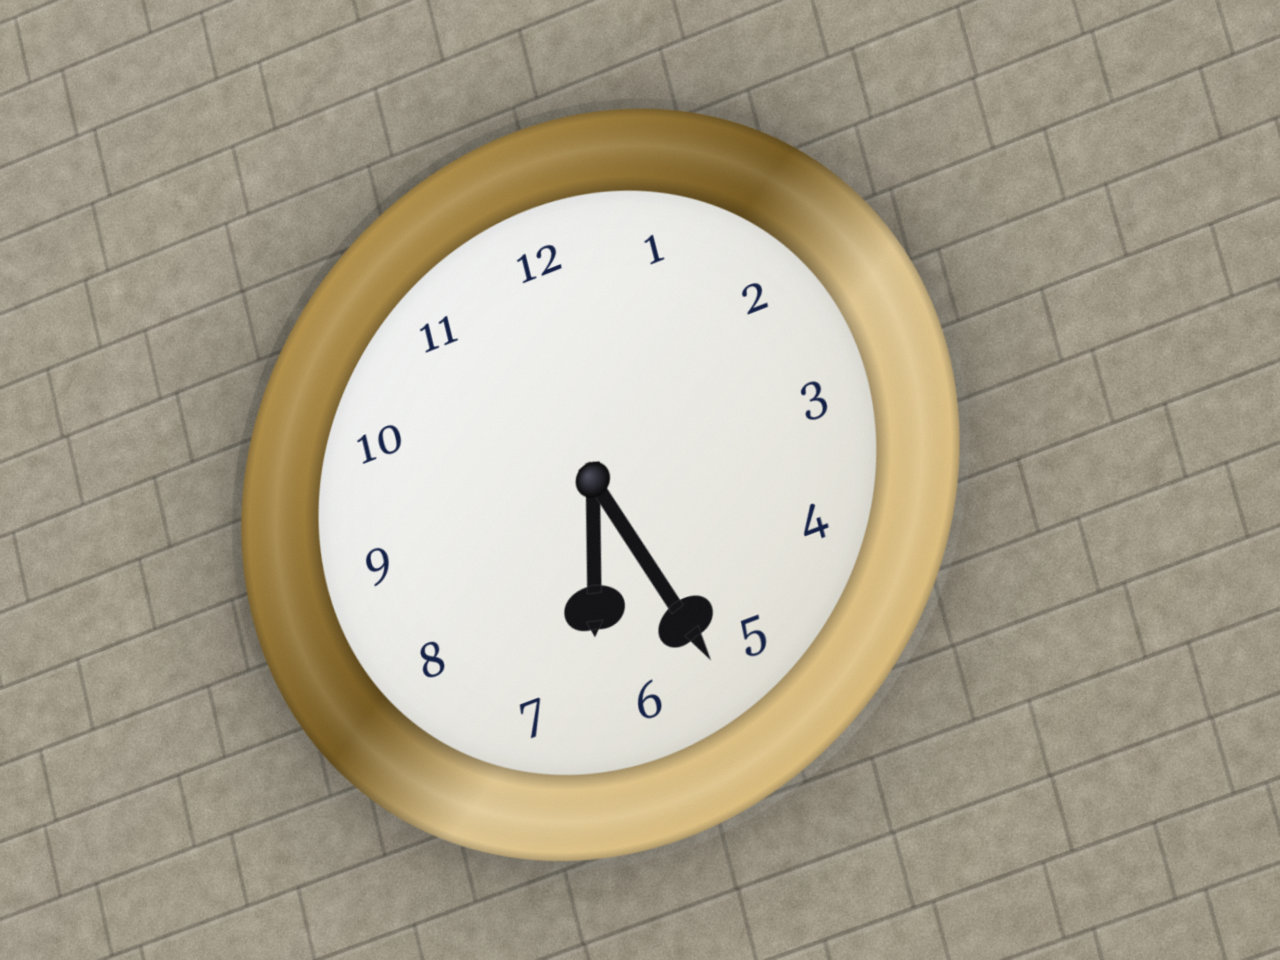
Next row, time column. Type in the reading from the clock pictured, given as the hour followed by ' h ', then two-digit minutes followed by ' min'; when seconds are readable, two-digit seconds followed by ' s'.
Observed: 6 h 27 min
